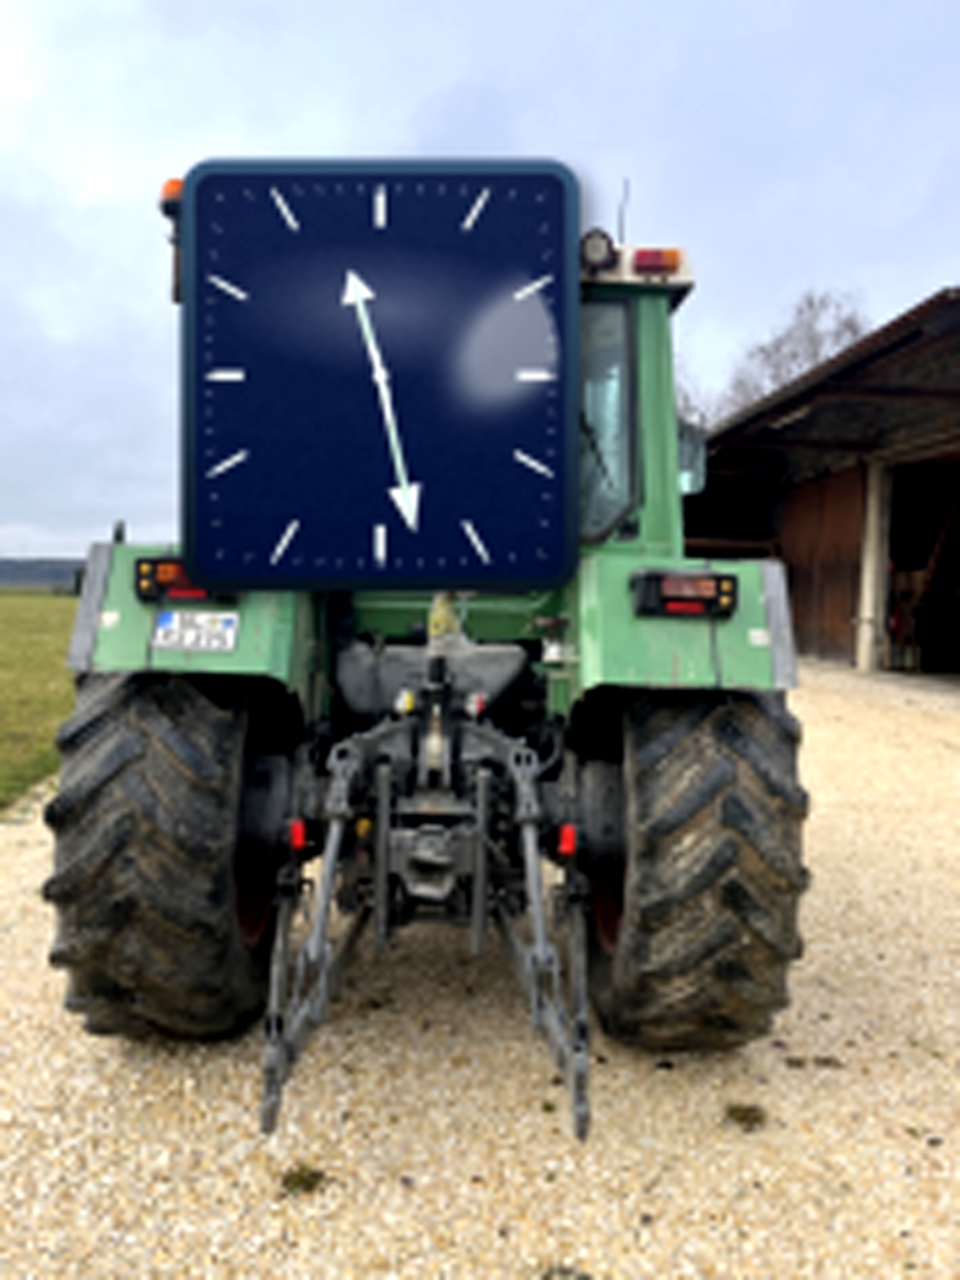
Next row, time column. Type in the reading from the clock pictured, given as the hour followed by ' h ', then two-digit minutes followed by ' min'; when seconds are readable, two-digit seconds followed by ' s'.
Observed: 11 h 28 min
